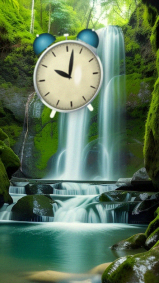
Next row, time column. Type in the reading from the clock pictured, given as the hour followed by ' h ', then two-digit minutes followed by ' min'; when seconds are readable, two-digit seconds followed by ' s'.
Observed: 10 h 02 min
